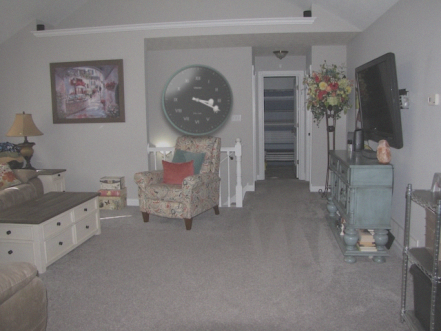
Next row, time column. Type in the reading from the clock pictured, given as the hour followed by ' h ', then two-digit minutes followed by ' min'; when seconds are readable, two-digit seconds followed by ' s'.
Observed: 3 h 19 min
